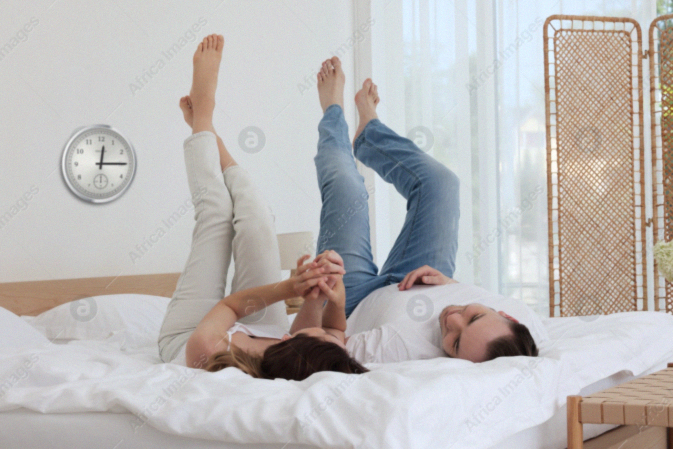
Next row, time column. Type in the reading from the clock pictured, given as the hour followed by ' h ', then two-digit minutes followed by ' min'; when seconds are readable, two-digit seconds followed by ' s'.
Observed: 12 h 15 min
